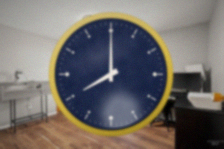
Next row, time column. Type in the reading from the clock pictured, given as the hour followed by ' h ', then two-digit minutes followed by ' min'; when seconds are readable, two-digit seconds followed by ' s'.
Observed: 8 h 00 min
